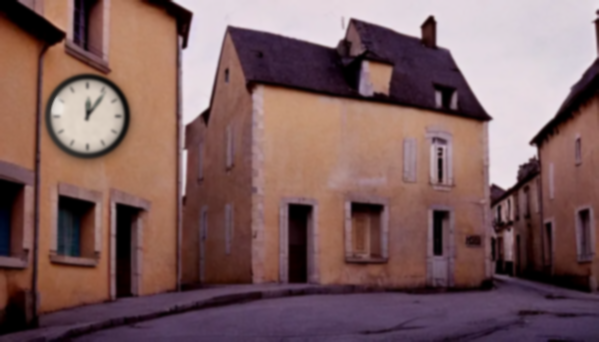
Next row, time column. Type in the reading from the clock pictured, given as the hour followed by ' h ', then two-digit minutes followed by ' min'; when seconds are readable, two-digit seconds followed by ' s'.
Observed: 12 h 06 min
